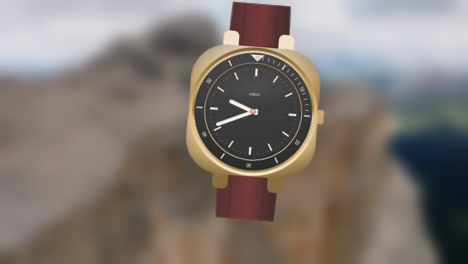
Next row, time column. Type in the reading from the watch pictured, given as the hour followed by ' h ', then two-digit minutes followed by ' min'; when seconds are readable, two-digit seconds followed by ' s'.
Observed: 9 h 41 min
